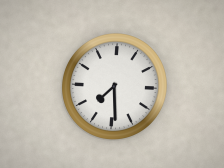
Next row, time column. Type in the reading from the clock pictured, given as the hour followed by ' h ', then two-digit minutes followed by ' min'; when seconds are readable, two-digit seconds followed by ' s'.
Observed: 7 h 29 min
